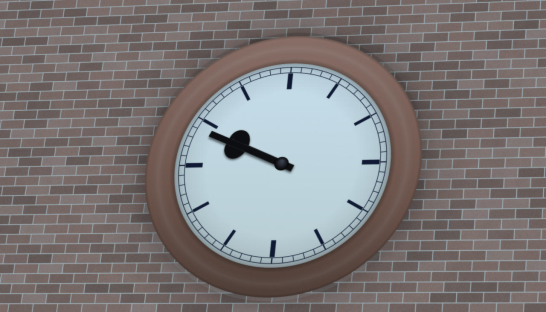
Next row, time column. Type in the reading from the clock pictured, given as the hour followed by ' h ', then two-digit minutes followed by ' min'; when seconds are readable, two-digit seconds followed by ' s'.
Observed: 9 h 49 min
